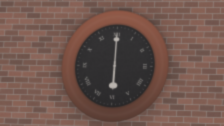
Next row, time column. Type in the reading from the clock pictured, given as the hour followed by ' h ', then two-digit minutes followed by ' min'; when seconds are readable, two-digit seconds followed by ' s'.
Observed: 6 h 00 min
